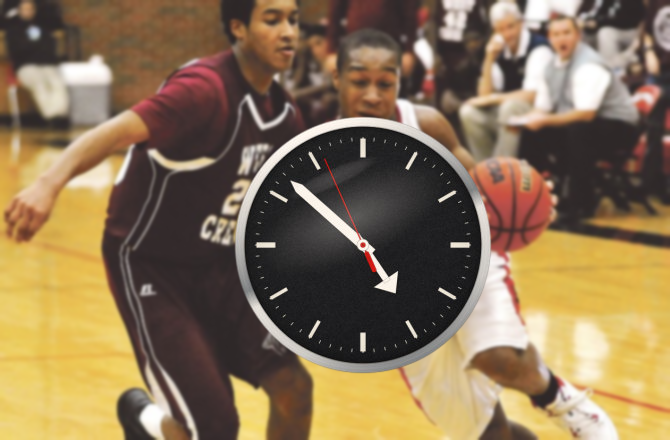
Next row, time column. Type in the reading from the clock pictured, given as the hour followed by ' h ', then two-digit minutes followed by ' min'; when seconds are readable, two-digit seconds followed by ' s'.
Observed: 4 h 51 min 56 s
